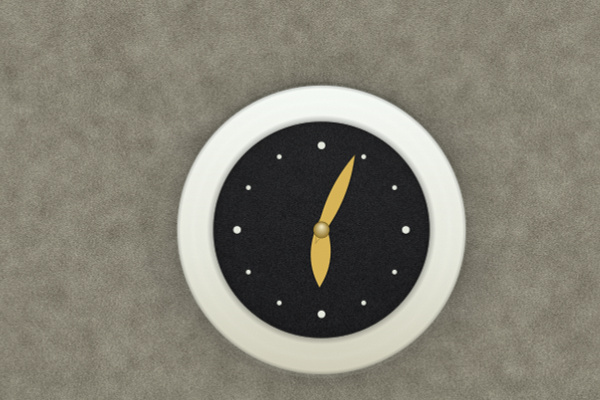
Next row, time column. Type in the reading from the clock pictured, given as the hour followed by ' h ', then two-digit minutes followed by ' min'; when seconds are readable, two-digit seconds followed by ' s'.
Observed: 6 h 04 min
